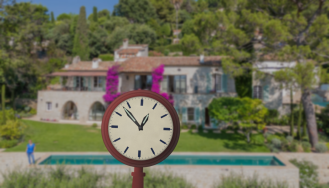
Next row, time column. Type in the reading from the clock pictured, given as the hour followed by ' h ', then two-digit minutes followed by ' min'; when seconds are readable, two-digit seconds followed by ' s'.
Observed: 12 h 53 min
